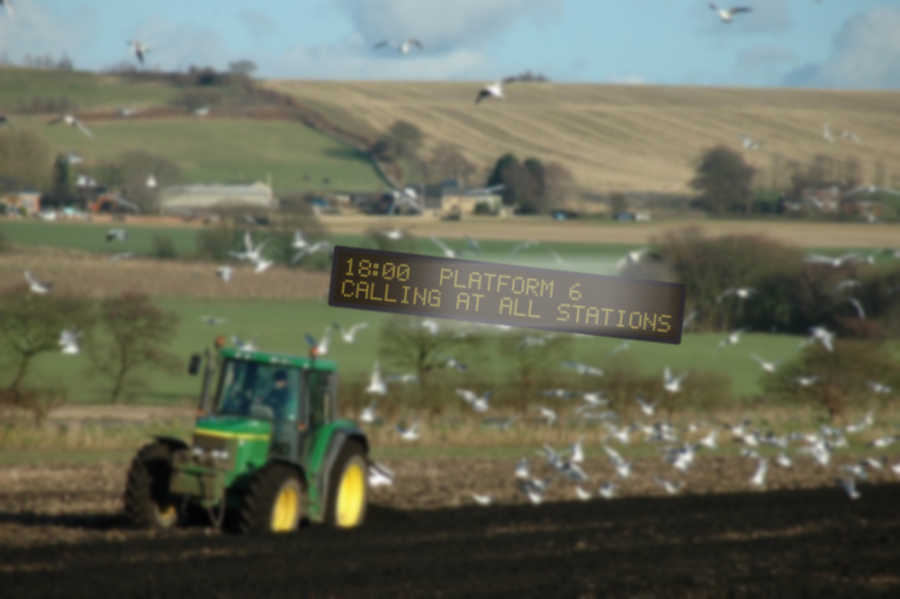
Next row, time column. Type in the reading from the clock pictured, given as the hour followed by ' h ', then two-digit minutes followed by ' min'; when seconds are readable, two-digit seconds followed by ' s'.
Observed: 18 h 00 min
